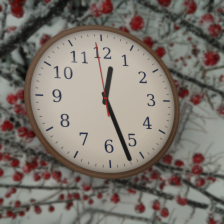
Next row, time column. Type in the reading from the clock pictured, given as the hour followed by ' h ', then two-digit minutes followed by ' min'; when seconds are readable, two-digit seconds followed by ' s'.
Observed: 12 h 26 min 59 s
